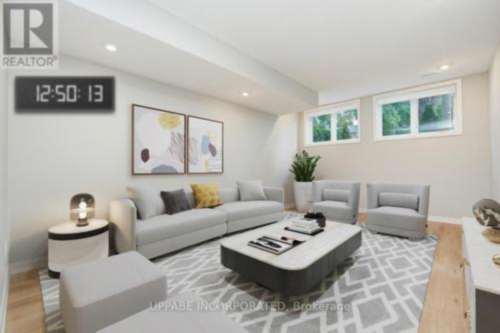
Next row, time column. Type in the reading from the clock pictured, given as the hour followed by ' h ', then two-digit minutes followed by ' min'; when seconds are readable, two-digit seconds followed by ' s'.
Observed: 12 h 50 min 13 s
